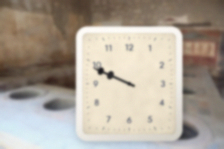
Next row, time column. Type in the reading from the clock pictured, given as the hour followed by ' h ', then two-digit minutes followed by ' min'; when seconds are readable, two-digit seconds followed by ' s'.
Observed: 9 h 49 min
